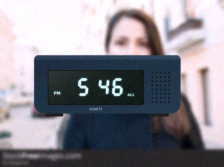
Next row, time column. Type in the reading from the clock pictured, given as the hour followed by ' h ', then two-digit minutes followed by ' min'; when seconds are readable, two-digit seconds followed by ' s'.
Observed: 5 h 46 min
